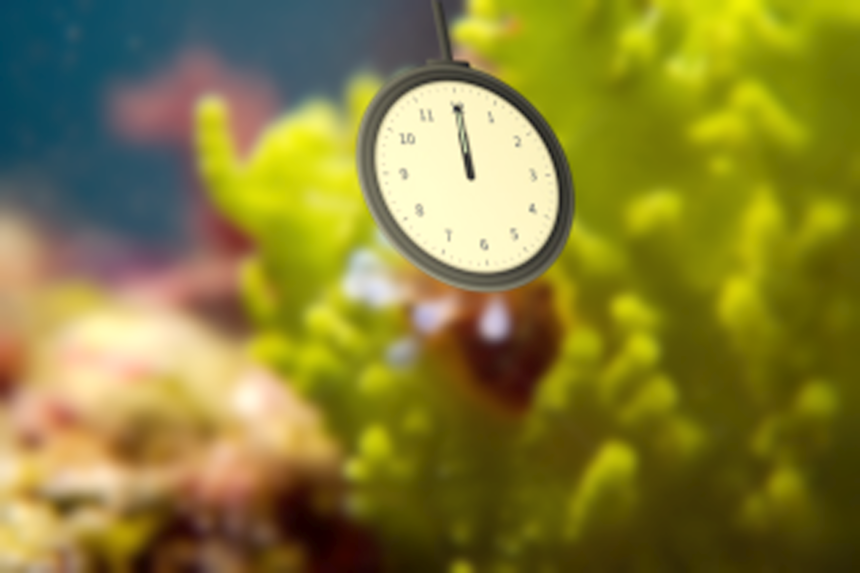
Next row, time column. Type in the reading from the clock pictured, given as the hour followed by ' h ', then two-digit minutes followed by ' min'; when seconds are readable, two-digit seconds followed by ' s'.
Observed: 12 h 00 min
